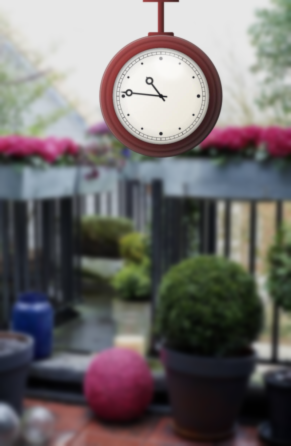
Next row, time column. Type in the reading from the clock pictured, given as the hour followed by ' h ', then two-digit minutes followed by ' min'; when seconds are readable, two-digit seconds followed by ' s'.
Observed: 10 h 46 min
